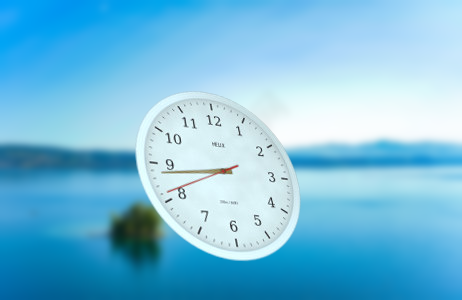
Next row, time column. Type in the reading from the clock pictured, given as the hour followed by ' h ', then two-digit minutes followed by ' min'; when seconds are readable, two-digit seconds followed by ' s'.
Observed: 8 h 43 min 41 s
